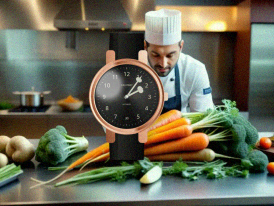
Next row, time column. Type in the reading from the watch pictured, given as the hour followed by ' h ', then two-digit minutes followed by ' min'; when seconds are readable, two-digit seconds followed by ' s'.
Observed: 2 h 06 min
